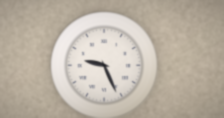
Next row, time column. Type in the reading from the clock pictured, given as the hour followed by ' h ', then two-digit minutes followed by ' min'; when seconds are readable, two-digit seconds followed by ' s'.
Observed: 9 h 26 min
